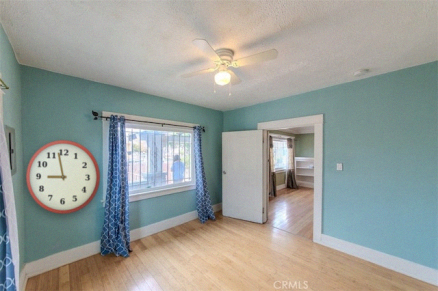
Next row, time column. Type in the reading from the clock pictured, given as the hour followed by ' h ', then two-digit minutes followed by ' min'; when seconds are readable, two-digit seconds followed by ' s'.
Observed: 8 h 58 min
